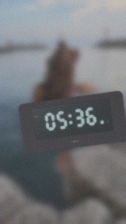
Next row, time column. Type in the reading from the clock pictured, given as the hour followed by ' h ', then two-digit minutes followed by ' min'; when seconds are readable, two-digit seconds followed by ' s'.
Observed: 5 h 36 min
